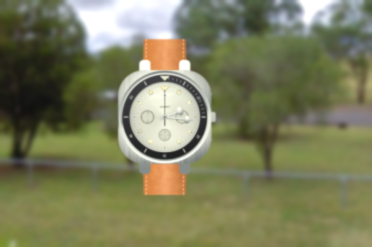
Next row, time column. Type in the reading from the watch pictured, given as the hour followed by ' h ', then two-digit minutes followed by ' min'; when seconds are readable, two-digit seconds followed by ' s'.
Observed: 2 h 16 min
